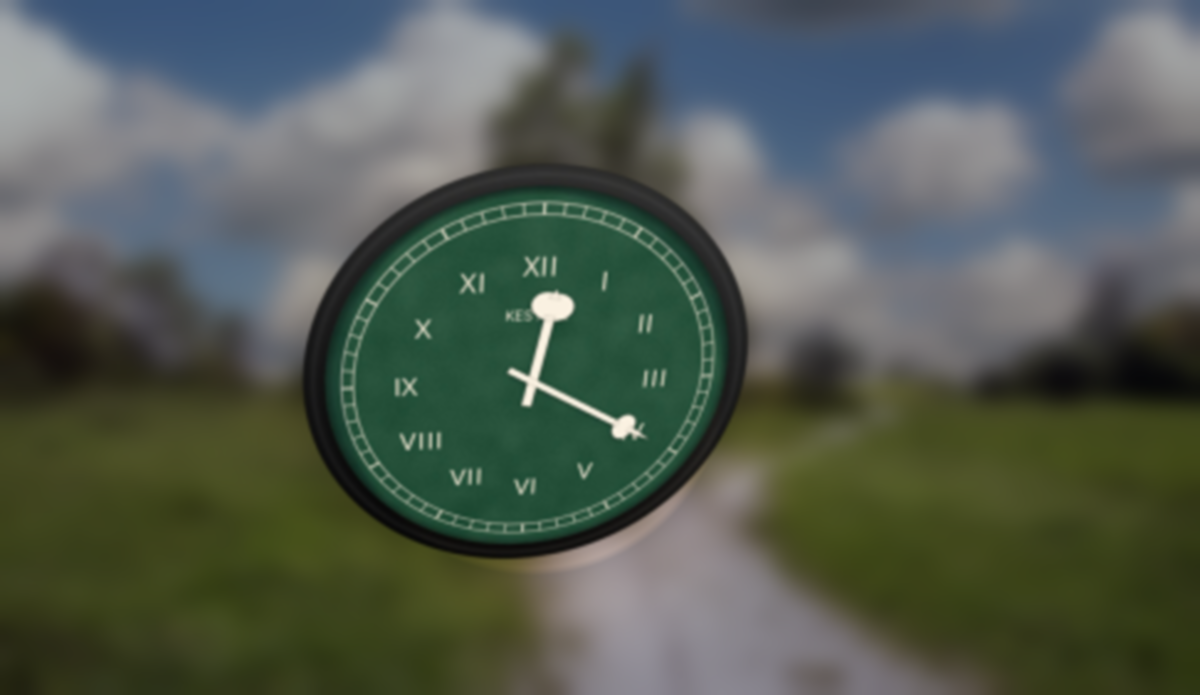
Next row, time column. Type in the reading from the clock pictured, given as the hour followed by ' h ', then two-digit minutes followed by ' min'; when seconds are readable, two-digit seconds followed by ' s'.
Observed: 12 h 20 min
